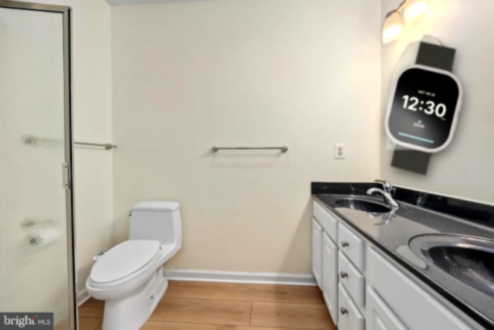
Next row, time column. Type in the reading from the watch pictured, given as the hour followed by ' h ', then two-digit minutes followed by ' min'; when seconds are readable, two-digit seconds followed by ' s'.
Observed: 12 h 30 min
